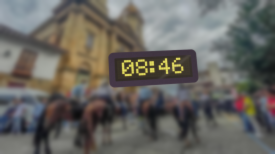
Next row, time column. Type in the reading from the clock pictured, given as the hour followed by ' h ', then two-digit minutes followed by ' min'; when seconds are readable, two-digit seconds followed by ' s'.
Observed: 8 h 46 min
